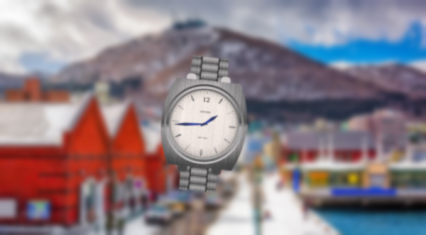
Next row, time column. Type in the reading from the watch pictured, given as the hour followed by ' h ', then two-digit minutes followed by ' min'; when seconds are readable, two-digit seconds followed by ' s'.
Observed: 1 h 44 min
